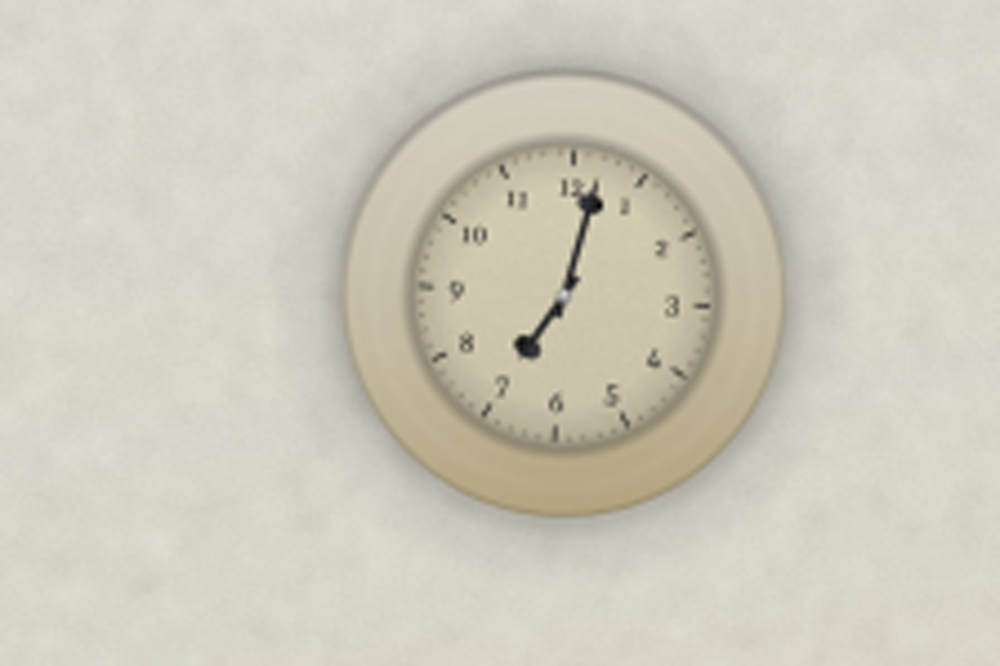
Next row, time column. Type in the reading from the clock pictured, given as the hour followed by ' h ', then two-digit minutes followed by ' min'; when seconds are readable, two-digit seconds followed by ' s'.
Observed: 7 h 02 min
